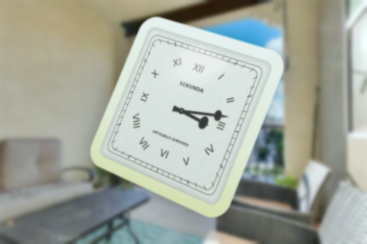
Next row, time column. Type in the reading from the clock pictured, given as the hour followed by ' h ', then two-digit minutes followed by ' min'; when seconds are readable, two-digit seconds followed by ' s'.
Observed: 3 h 13 min
